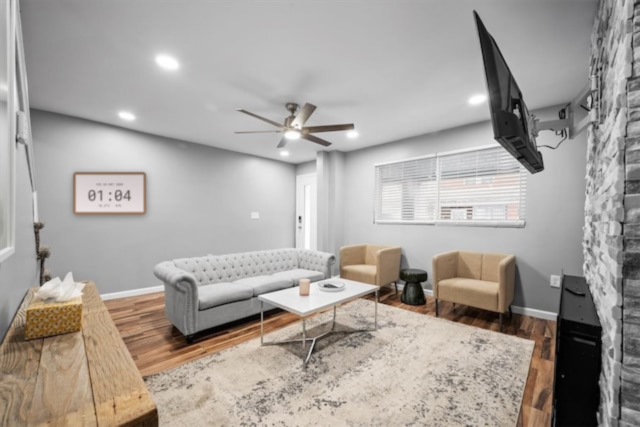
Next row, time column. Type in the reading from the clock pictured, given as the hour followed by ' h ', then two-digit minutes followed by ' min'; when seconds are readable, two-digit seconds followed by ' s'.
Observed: 1 h 04 min
